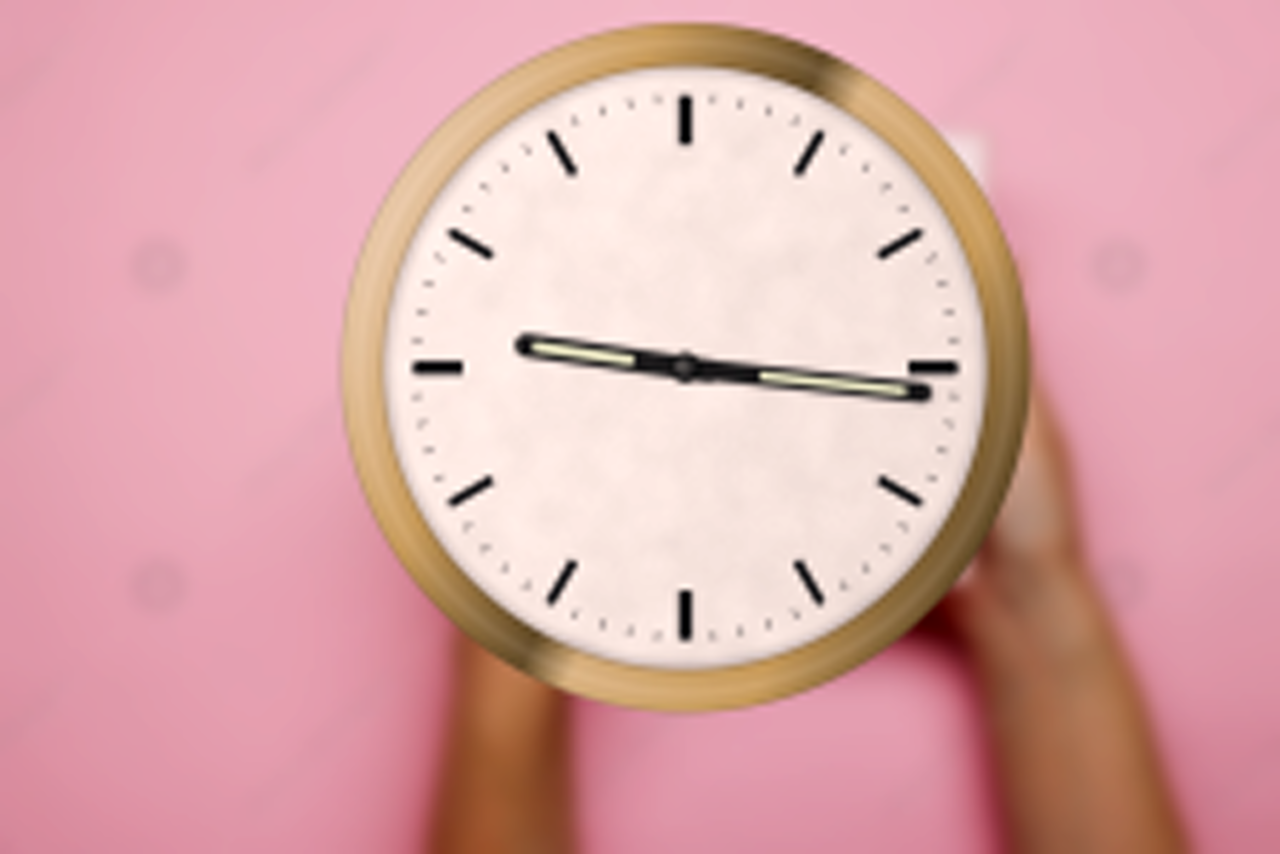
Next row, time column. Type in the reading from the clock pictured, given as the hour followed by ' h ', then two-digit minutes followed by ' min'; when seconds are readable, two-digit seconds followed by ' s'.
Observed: 9 h 16 min
